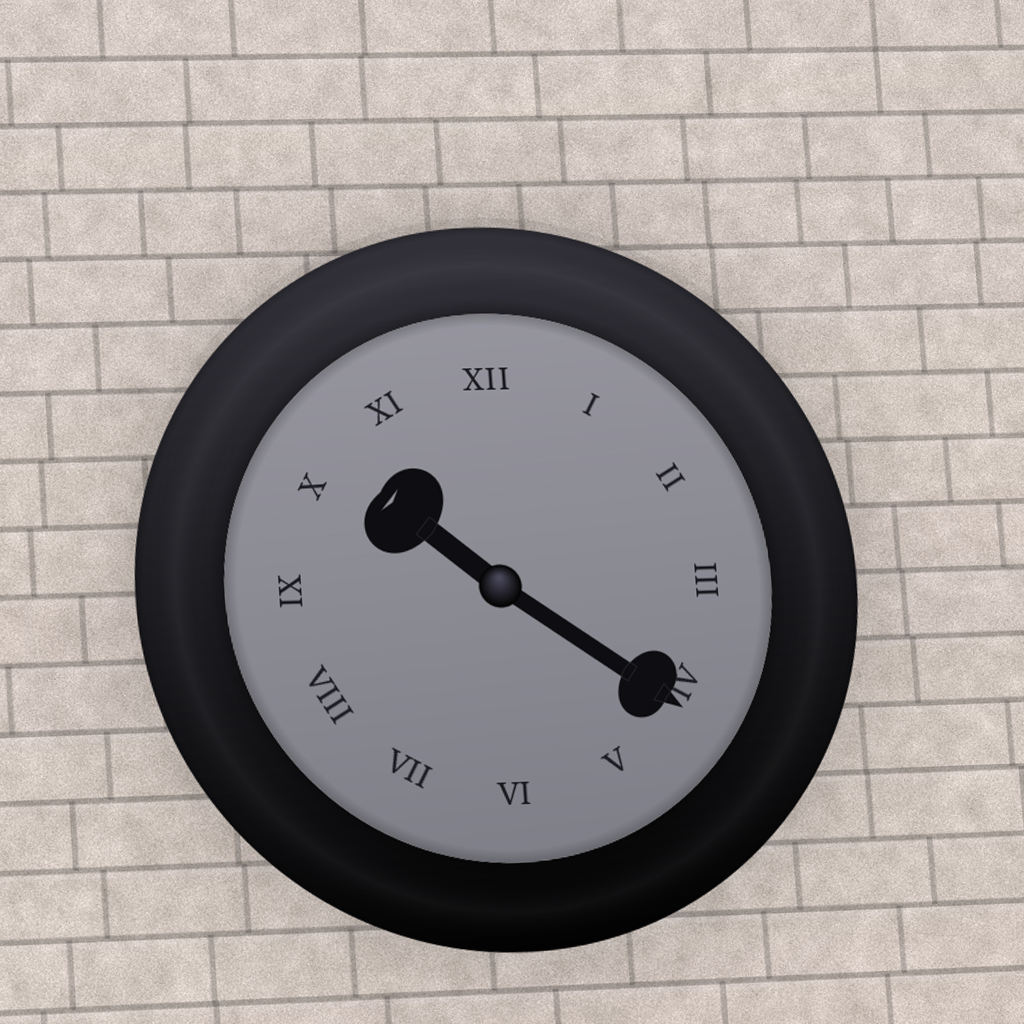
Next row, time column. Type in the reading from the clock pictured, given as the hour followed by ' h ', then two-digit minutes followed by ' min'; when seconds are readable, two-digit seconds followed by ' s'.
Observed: 10 h 21 min
